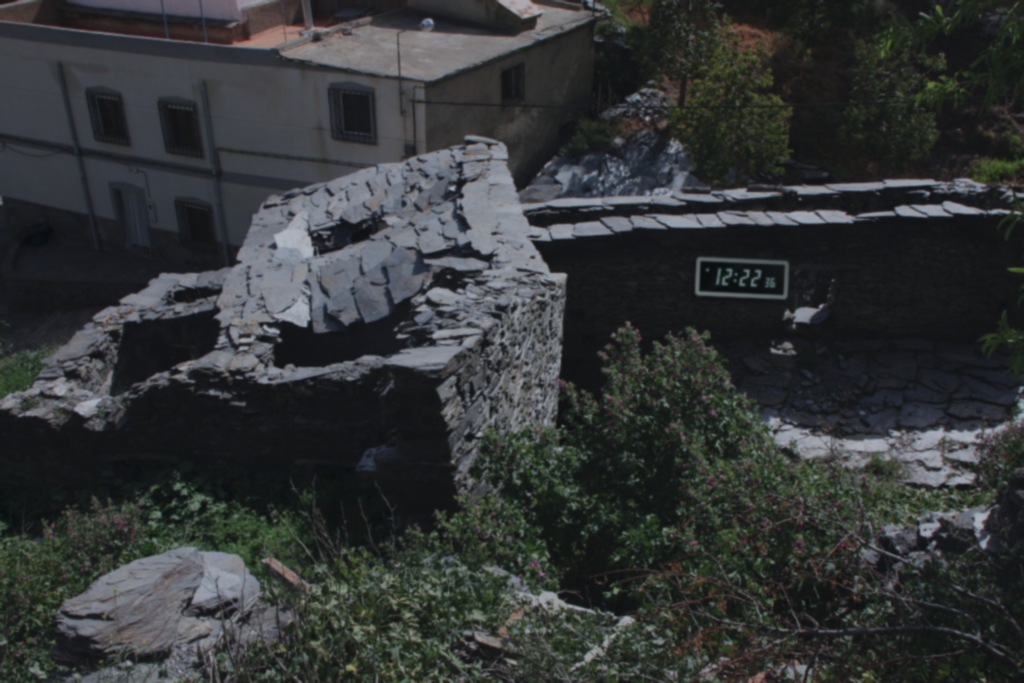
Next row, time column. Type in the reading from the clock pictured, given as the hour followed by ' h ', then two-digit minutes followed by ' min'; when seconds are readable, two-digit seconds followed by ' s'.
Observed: 12 h 22 min
